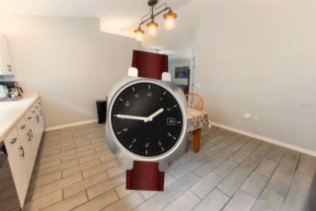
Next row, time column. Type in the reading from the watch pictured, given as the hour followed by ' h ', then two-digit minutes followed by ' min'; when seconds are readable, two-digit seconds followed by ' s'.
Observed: 1 h 45 min
